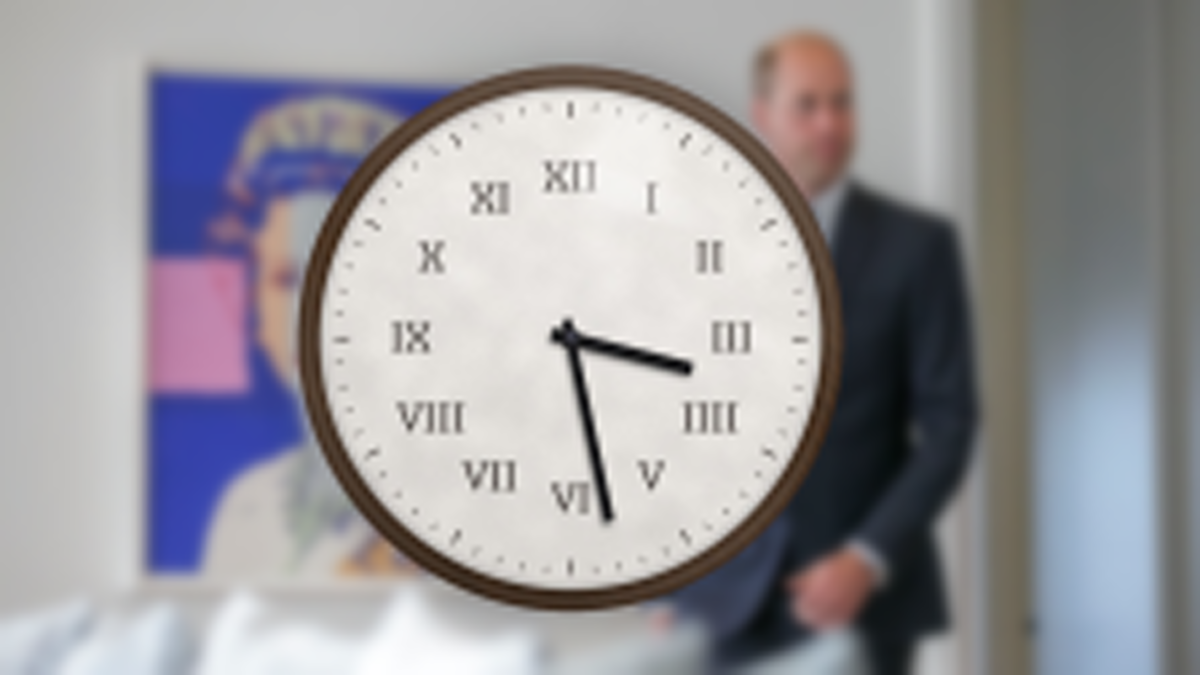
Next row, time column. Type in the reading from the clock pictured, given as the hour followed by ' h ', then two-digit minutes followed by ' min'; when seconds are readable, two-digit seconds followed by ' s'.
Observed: 3 h 28 min
